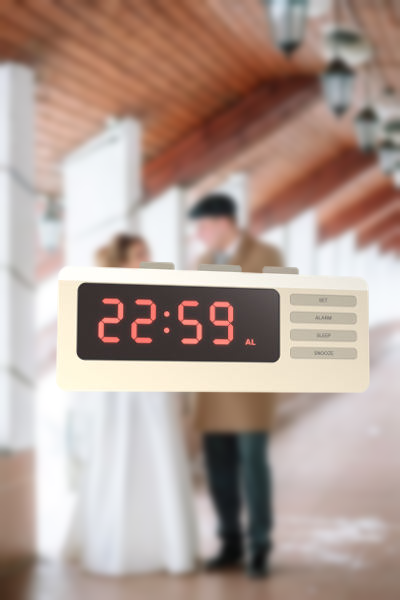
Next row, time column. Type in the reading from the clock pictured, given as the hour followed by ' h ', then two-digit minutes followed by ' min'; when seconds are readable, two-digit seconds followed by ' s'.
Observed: 22 h 59 min
